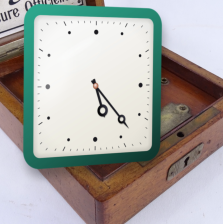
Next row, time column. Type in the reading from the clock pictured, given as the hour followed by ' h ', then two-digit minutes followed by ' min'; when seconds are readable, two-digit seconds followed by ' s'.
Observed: 5 h 23 min
